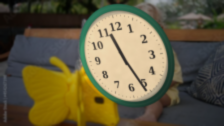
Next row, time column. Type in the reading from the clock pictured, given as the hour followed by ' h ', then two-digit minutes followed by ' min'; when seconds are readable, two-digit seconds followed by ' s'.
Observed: 11 h 26 min
